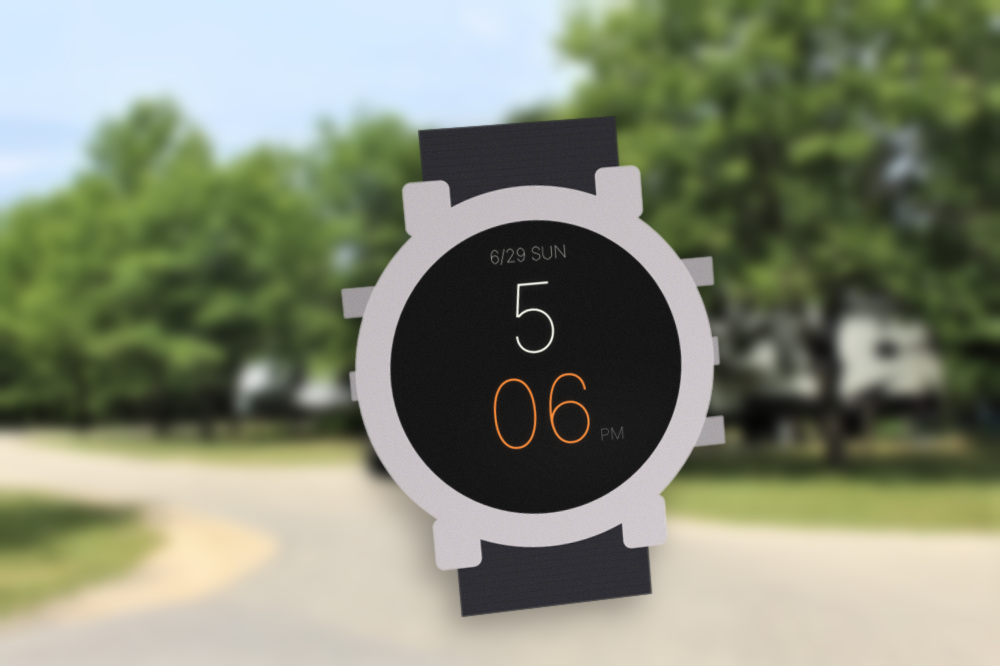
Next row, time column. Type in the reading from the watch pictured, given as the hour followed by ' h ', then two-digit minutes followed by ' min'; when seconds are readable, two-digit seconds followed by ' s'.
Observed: 5 h 06 min
